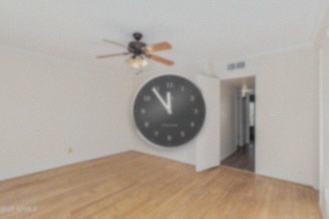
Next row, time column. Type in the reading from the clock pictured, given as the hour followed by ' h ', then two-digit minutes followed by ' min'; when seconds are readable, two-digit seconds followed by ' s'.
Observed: 11 h 54 min
